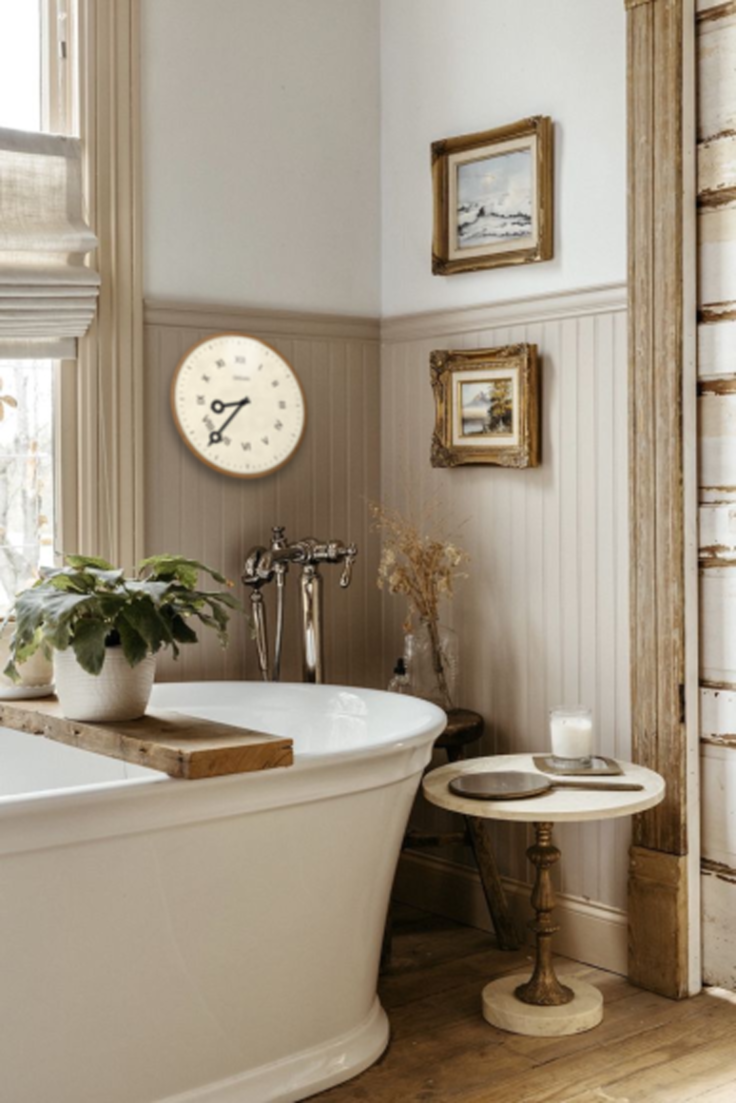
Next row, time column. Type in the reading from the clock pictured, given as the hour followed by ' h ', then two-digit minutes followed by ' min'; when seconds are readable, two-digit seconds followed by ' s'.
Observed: 8 h 37 min
